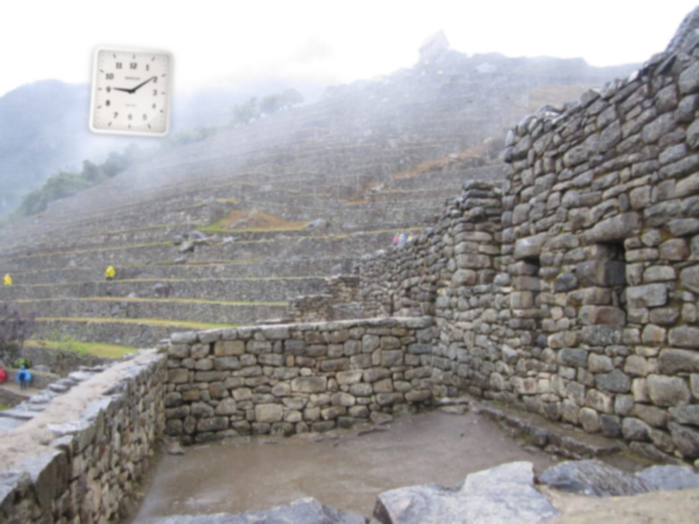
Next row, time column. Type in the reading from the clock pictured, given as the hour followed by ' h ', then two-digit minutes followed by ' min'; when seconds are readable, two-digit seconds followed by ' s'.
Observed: 9 h 09 min
